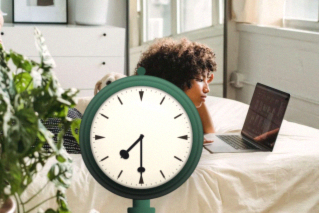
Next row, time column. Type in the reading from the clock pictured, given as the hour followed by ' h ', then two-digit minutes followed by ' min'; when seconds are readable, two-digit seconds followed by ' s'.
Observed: 7 h 30 min
